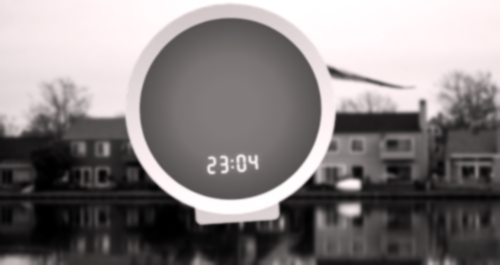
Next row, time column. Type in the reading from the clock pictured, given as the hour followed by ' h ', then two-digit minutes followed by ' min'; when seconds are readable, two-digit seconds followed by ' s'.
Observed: 23 h 04 min
